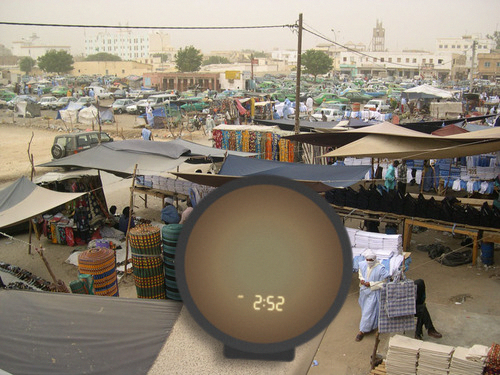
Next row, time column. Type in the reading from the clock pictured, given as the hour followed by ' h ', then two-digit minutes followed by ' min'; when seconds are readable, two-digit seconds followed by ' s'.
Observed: 2 h 52 min
